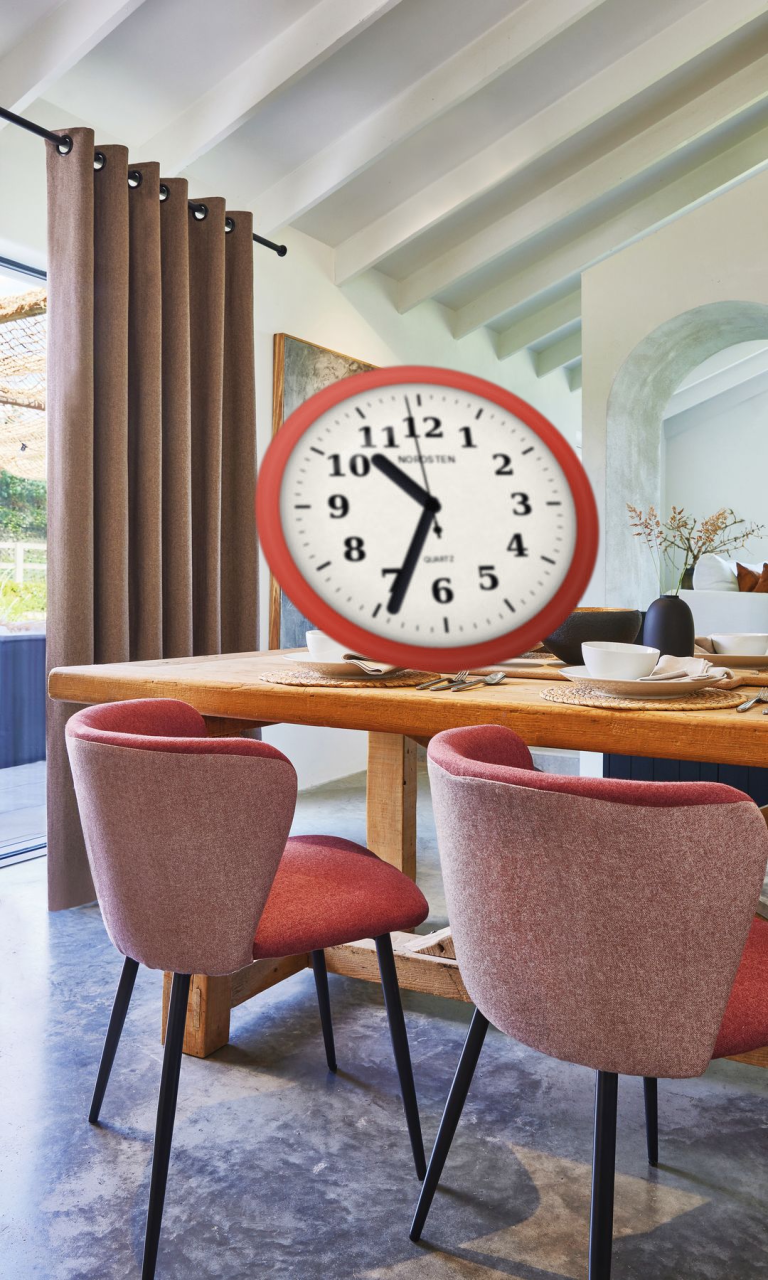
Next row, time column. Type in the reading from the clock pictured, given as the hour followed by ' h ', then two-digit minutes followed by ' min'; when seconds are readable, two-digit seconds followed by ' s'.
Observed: 10 h 33 min 59 s
